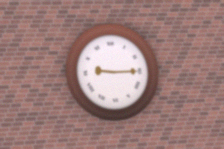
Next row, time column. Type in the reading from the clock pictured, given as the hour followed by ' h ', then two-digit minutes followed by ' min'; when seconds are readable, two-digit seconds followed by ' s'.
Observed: 9 h 15 min
